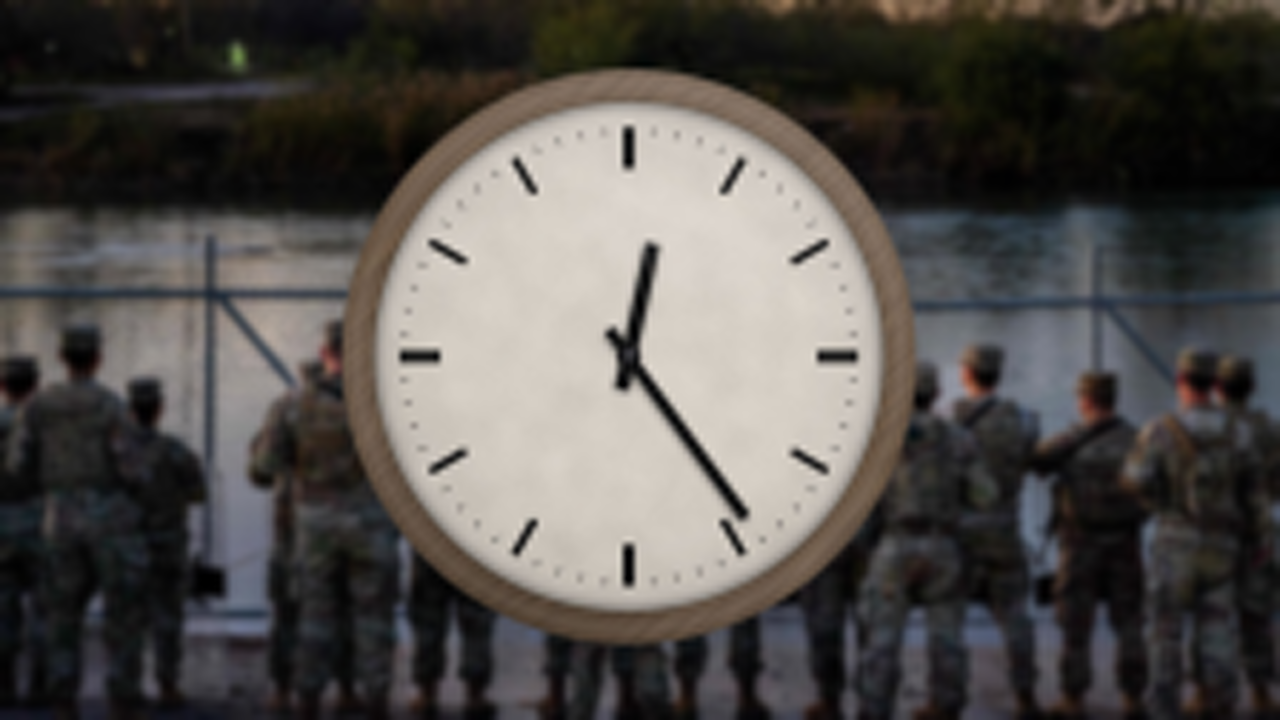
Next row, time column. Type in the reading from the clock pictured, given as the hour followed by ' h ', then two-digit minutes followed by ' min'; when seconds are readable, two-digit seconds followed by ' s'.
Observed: 12 h 24 min
